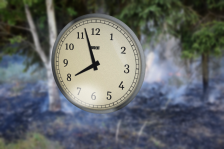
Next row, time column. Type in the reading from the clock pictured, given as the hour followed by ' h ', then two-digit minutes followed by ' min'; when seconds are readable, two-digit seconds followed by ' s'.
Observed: 7 h 57 min
